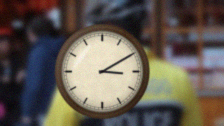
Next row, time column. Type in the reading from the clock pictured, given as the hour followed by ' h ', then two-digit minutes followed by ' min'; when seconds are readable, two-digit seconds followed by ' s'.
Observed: 3 h 10 min
